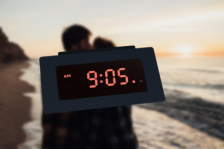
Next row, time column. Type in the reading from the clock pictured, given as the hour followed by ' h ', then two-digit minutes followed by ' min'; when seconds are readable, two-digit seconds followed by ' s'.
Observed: 9 h 05 min
